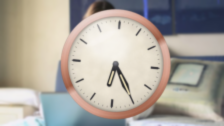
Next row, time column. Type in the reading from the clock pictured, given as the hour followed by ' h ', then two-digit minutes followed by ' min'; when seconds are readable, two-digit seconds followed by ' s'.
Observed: 6 h 25 min
